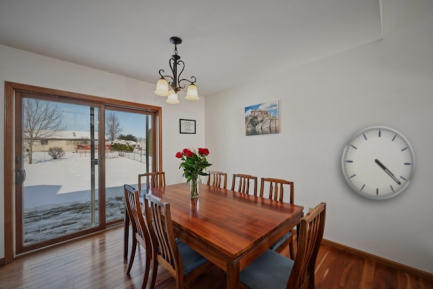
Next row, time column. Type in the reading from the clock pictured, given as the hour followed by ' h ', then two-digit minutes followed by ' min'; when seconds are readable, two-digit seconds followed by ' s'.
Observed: 4 h 22 min
